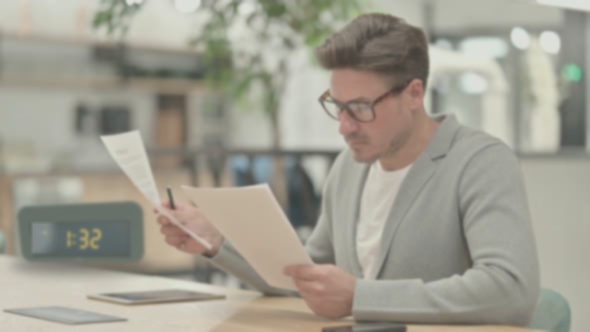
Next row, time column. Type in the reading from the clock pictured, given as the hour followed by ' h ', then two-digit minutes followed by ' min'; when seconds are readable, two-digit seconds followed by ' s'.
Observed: 1 h 32 min
